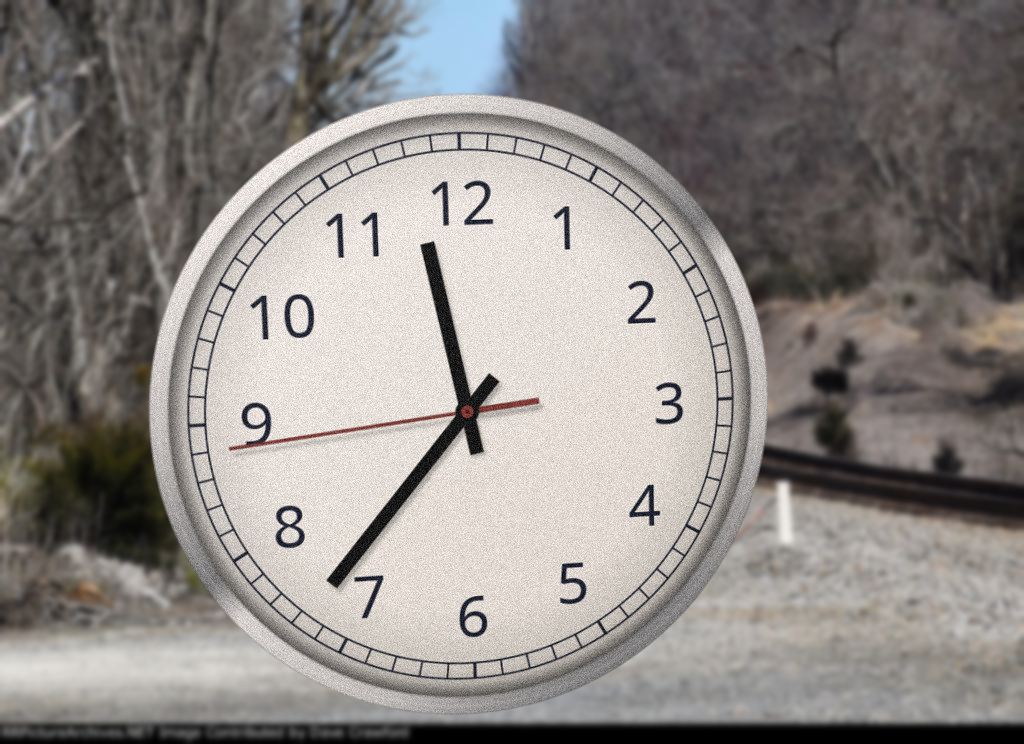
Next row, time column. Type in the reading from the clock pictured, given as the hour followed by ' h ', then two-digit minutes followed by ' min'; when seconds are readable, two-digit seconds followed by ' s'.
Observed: 11 h 36 min 44 s
